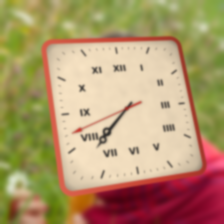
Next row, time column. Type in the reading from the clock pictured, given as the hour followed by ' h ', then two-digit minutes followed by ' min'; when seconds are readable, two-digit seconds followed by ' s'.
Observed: 7 h 37 min 42 s
